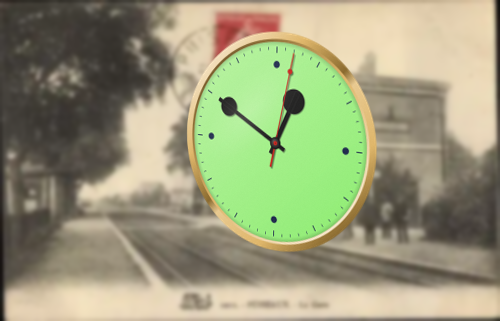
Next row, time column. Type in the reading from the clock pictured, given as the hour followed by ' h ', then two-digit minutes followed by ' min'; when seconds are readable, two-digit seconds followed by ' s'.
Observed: 12 h 50 min 02 s
